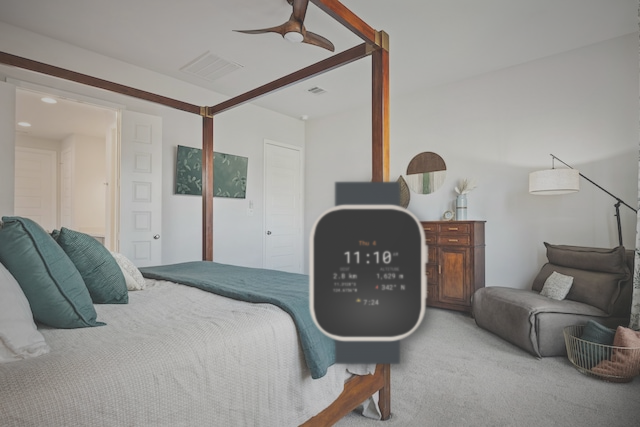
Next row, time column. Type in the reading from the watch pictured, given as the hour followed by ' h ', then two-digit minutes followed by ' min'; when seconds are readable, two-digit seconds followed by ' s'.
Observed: 11 h 10 min
